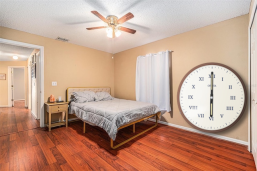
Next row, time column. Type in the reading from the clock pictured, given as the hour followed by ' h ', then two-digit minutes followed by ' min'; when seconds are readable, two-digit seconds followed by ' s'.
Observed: 6 h 00 min
